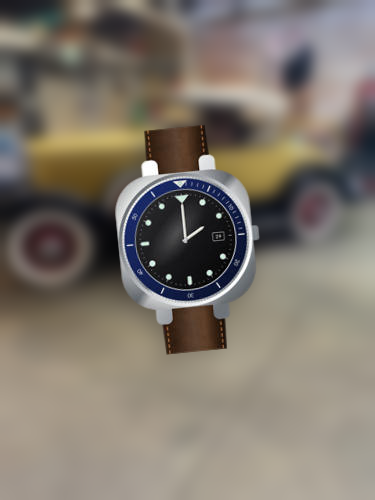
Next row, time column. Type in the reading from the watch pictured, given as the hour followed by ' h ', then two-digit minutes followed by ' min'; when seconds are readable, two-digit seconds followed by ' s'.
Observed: 2 h 00 min
